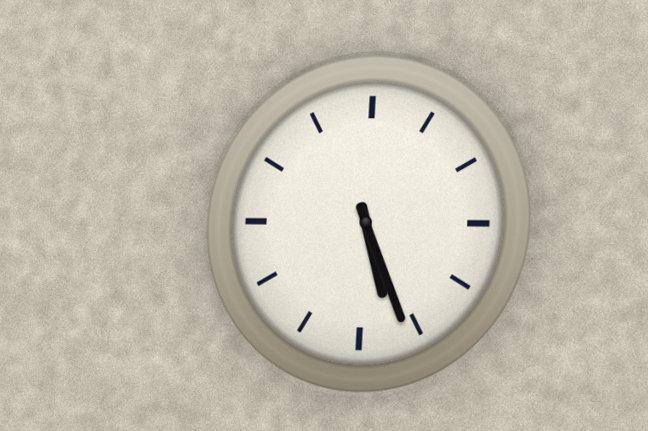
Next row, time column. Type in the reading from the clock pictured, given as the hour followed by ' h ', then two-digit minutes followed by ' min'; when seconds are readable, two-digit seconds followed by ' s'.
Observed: 5 h 26 min
